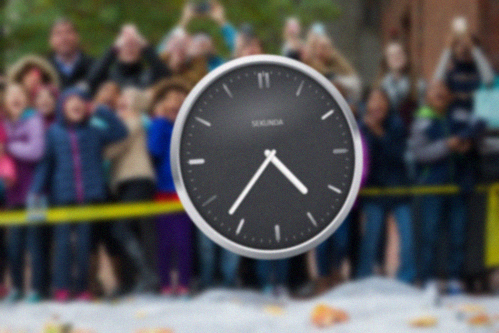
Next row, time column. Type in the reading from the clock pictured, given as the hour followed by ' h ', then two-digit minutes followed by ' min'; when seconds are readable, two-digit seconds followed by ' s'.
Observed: 4 h 37 min
